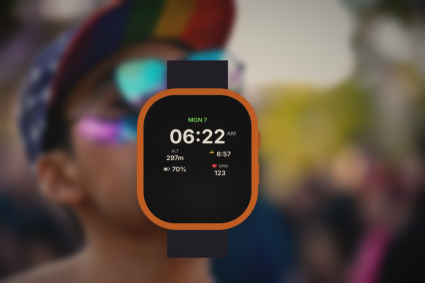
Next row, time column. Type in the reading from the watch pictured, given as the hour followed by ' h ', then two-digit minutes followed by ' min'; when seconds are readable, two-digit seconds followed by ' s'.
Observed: 6 h 22 min
